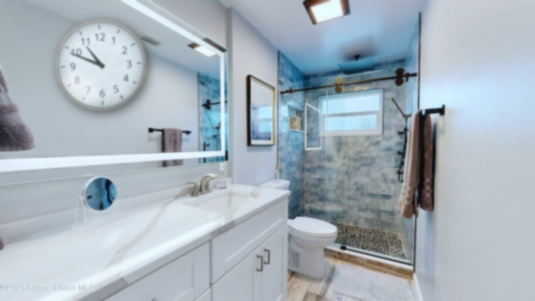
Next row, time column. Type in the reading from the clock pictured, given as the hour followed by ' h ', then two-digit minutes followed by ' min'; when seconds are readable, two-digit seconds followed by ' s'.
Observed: 10 h 49 min
